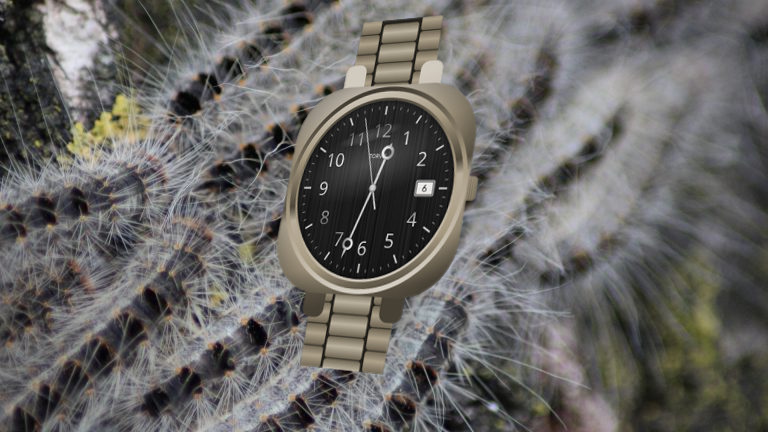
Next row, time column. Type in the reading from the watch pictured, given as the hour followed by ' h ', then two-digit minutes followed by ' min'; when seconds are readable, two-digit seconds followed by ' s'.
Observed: 12 h 32 min 57 s
